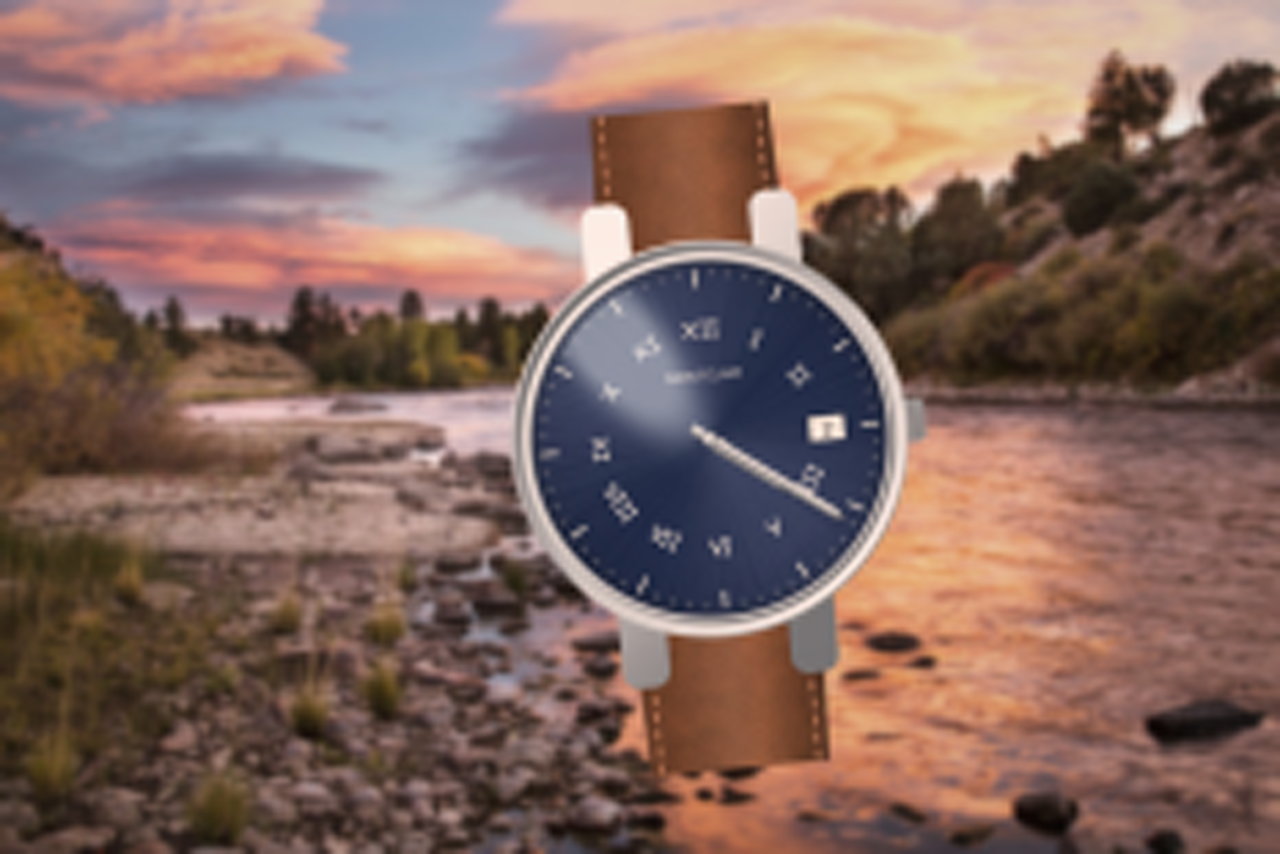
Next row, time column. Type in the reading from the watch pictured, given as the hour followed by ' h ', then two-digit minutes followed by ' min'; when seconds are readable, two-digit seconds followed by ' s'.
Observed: 4 h 21 min
